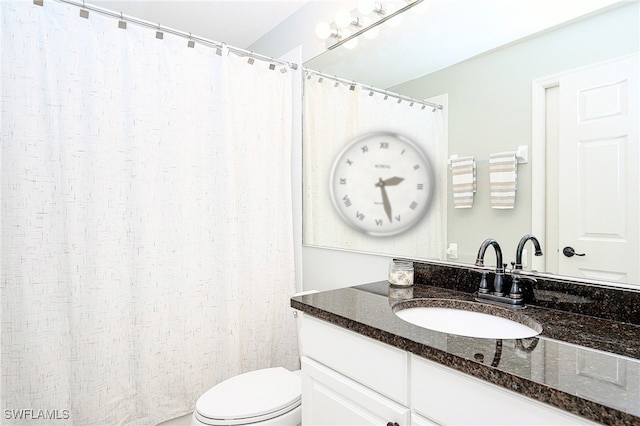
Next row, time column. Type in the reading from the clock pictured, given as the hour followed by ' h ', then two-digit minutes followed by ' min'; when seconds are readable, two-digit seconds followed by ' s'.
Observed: 2 h 27 min
